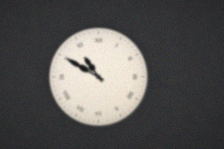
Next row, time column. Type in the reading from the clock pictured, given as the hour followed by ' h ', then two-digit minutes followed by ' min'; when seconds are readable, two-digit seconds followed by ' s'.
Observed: 10 h 50 min
